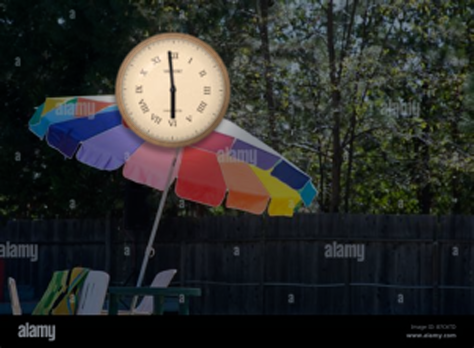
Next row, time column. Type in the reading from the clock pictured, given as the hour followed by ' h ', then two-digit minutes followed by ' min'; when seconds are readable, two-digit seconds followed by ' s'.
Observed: 5 h 59 min
